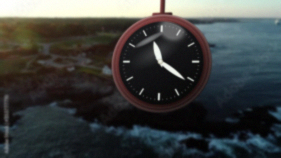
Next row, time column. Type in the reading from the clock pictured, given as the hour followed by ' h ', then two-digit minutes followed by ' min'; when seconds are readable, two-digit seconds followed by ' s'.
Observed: 11 h 21 min
